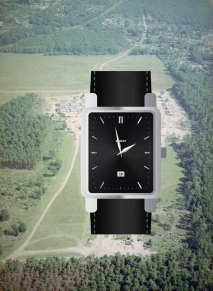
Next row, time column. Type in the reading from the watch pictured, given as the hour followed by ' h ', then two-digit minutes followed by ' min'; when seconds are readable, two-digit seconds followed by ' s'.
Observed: 1 h 58 min
